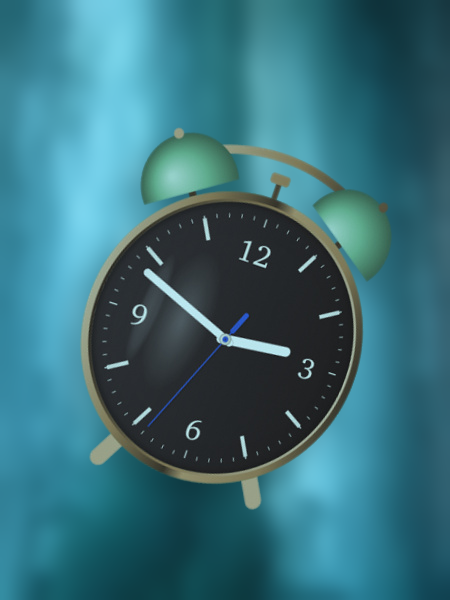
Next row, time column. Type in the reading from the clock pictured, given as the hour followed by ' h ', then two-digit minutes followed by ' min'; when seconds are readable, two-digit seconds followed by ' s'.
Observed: 2 h 48 min 34 s
